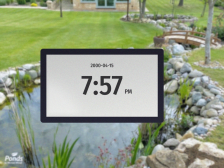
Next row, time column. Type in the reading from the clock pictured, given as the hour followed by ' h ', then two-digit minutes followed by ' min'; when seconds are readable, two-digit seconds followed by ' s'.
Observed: 7 h 57 min
